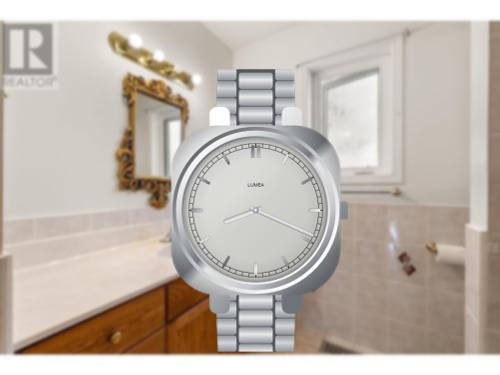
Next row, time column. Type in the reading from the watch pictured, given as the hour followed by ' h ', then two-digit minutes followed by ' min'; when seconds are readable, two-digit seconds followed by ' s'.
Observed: 8 h 19 min
